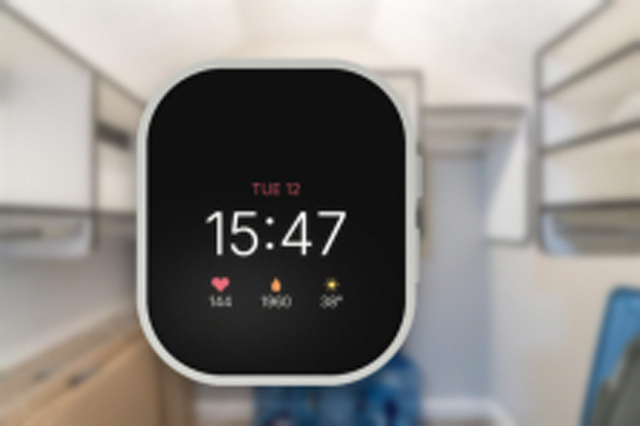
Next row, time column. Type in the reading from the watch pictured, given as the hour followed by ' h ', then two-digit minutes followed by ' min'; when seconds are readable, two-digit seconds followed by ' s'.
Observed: 15 h 47 min
